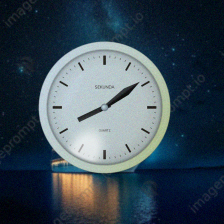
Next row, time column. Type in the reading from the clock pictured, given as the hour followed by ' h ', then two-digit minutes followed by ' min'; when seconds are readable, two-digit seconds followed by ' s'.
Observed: 8 h 09 min
